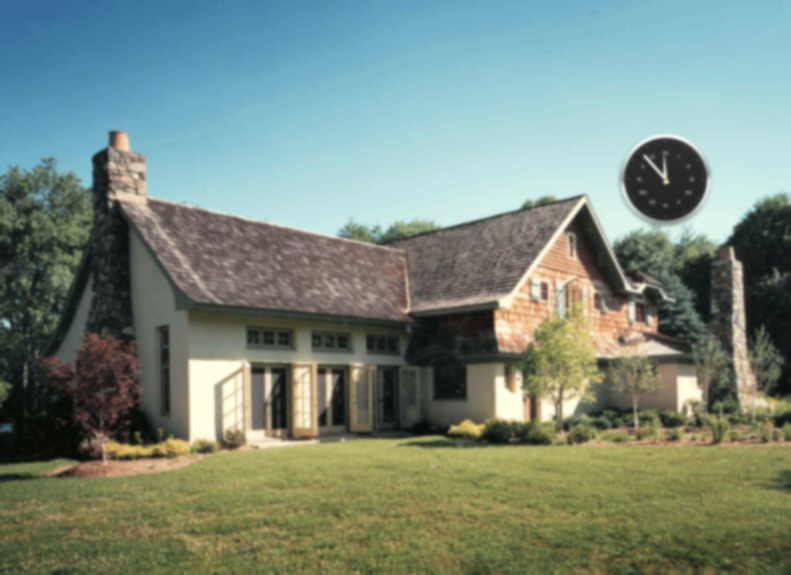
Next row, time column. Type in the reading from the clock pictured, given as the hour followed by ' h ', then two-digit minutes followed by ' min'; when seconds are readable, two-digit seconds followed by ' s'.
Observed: 11 h 53 min
